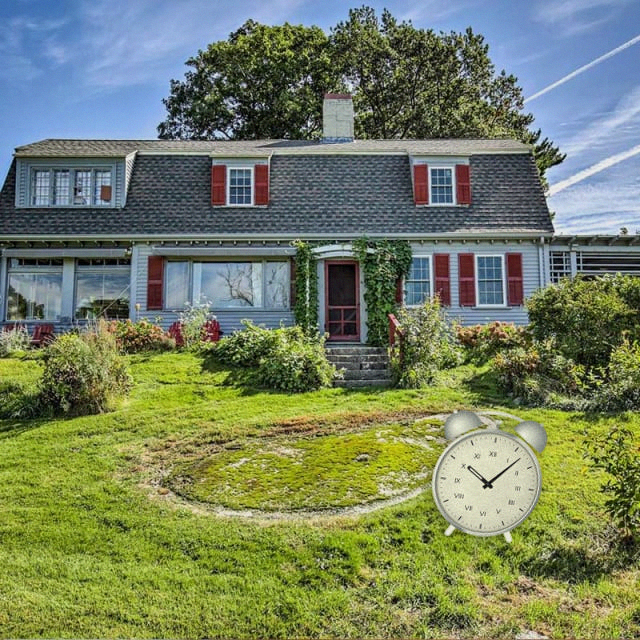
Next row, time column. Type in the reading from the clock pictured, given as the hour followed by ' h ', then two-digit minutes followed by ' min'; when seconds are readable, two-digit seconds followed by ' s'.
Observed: 10 h 07 min
